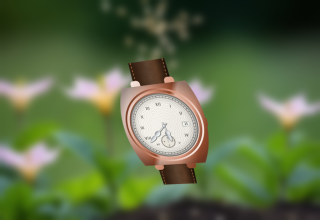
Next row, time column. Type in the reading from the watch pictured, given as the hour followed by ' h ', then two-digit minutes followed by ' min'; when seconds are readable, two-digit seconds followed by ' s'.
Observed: 5 h 38 min
